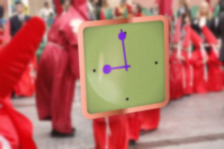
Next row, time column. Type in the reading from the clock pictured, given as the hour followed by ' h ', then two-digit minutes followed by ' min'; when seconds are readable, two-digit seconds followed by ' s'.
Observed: 8 h 59 min
